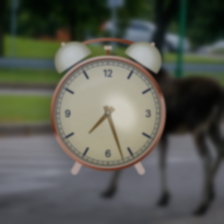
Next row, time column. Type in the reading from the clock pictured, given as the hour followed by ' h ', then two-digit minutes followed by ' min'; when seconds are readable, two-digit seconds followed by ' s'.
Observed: 7 h 27 min
